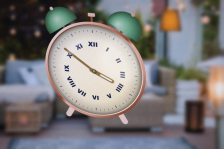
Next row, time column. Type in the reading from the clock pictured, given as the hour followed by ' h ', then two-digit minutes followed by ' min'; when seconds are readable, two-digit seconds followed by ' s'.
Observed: 3 h 51 min
